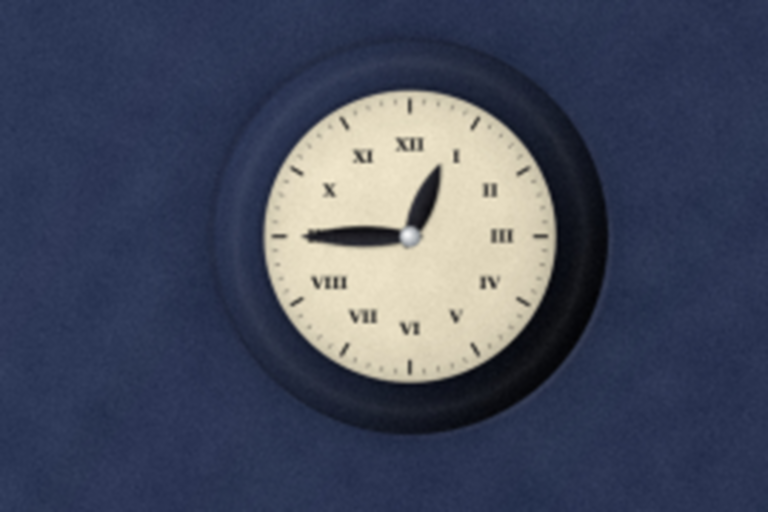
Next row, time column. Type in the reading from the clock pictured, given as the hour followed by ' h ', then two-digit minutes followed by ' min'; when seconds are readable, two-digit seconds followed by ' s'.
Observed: 12 h 45 min
